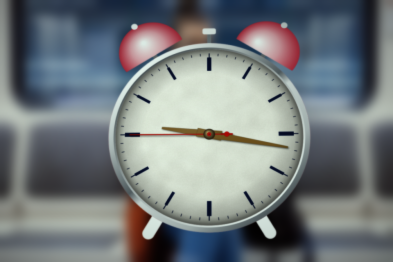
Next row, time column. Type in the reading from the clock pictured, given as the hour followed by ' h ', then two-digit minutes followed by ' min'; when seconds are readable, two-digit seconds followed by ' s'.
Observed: 9 h 16 min 45 s
